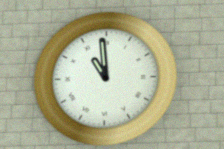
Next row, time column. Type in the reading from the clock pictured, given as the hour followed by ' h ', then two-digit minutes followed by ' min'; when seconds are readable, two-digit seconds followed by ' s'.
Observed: 10 h 59 min
